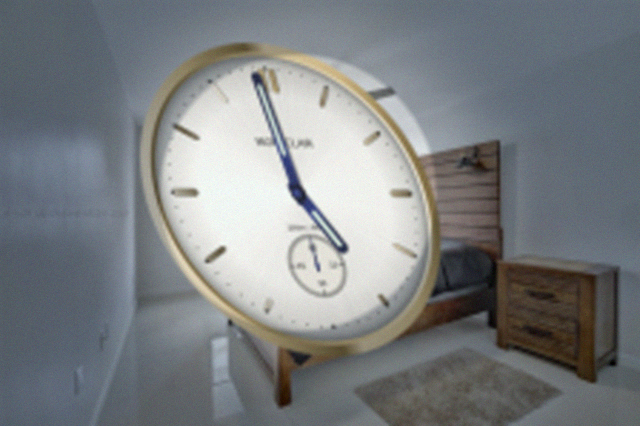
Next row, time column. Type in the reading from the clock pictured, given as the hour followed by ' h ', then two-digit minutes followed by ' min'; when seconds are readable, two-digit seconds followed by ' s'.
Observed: 4 h 59 min
